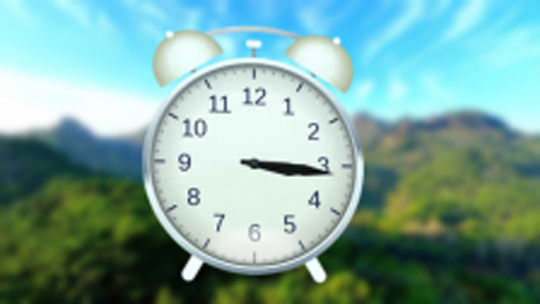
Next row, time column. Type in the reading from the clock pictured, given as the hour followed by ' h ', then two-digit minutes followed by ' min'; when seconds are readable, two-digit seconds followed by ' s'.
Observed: 3 h 16 min
